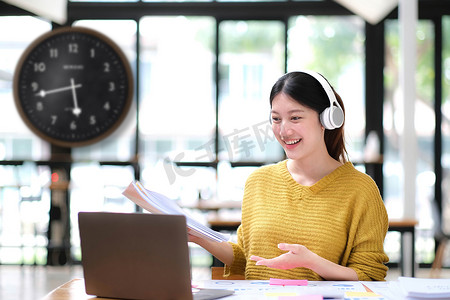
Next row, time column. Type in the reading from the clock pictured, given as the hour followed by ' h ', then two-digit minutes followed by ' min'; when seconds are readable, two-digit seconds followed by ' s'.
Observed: 5 h 43 min
